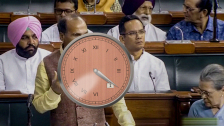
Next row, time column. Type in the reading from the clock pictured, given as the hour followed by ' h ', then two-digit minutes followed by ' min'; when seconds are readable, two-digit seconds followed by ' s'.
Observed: 4 h 21 min
